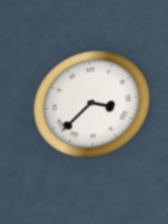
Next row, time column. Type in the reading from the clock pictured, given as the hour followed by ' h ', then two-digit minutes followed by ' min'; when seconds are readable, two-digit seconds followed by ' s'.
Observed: 3 h 38 min
